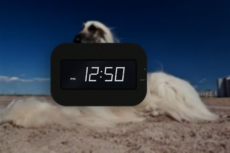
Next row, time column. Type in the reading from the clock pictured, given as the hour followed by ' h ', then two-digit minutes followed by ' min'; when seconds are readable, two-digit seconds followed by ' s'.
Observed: 12 h 50 min
